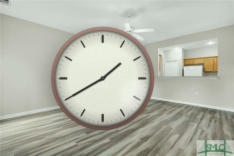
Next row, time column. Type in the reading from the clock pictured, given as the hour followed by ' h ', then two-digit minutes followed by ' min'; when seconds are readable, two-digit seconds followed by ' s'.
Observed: 1 h 40 min
